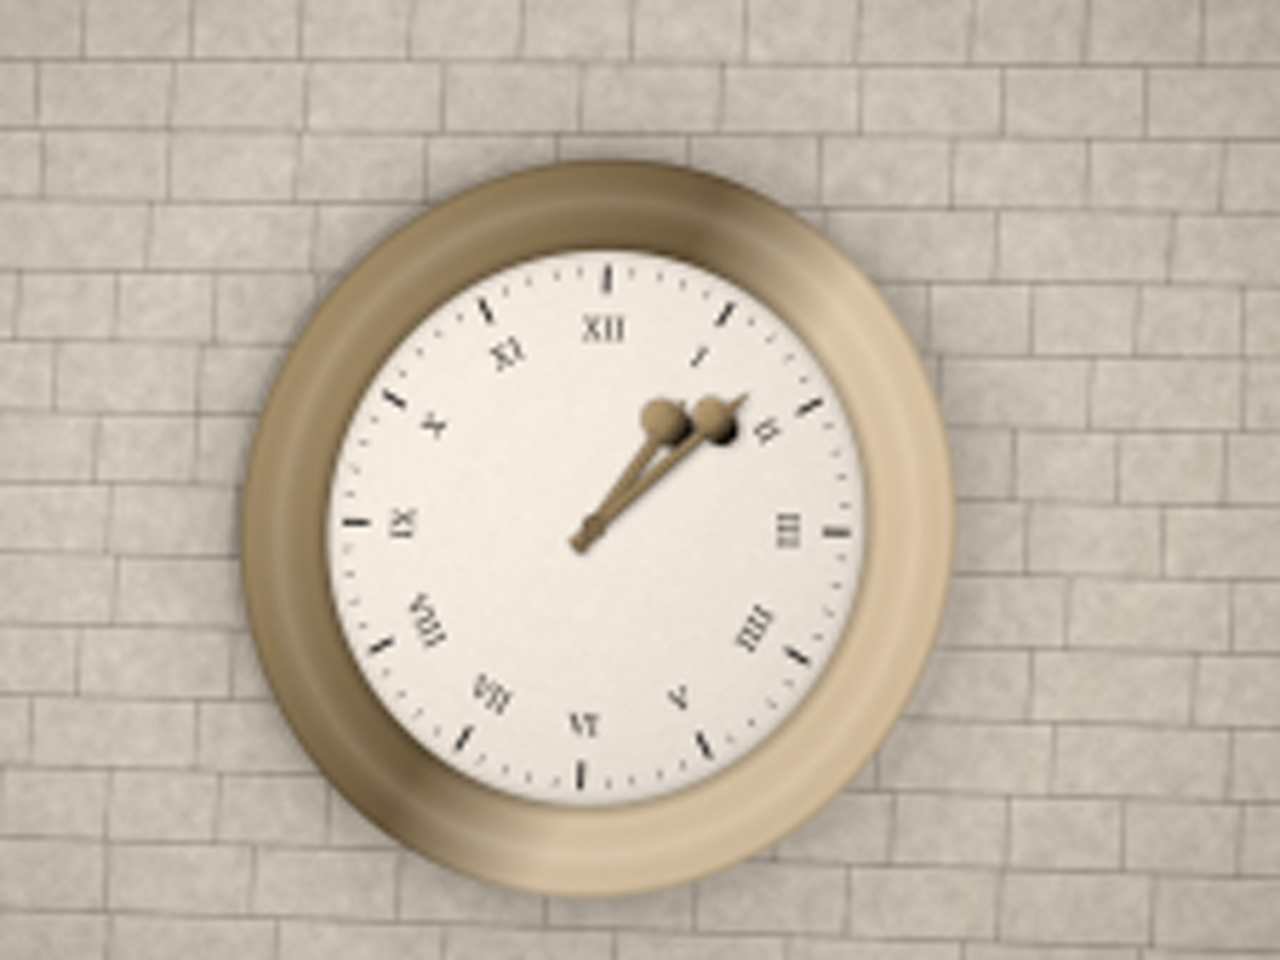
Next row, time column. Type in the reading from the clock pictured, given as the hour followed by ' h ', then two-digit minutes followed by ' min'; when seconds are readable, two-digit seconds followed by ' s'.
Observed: 1 h 08 min
